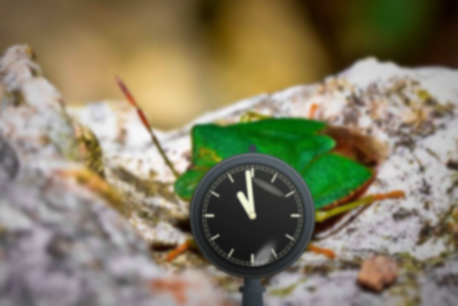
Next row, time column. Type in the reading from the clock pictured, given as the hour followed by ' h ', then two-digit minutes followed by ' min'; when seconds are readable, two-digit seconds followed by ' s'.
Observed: 10 h 59 min
